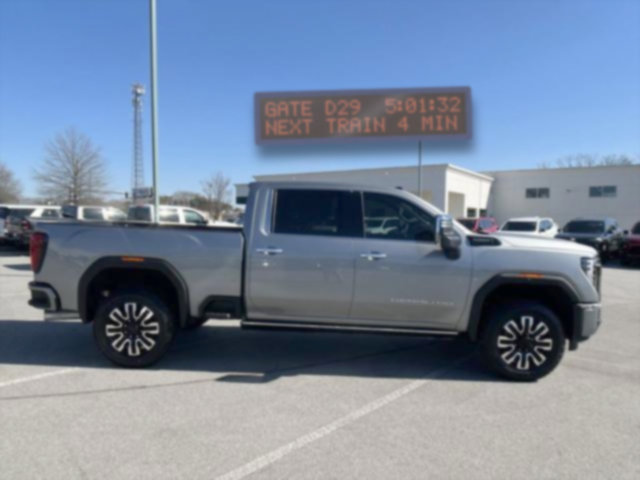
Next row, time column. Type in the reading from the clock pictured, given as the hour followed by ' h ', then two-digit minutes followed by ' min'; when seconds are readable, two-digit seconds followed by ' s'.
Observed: 5 h 01 min 32 s
